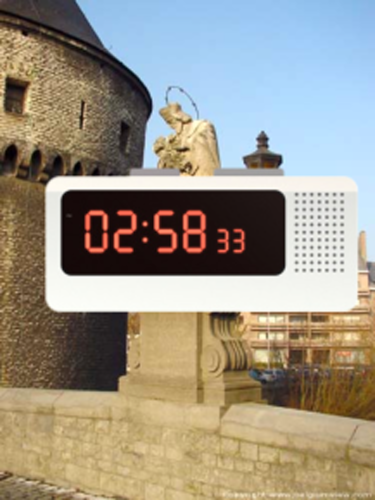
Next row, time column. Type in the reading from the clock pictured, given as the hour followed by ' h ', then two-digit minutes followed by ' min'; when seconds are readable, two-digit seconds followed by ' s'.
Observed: 2 h 58 min 33 s
